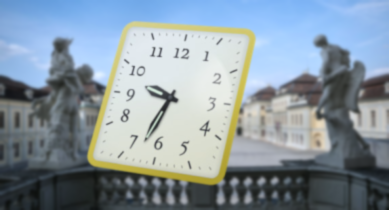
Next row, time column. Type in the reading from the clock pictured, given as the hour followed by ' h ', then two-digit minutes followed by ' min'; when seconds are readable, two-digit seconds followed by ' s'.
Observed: 9 h 33 min
